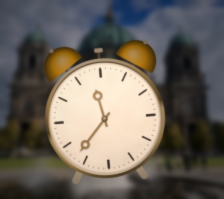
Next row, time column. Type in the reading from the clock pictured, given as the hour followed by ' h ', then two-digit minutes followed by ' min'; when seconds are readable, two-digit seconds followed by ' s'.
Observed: 11 h 37 min
